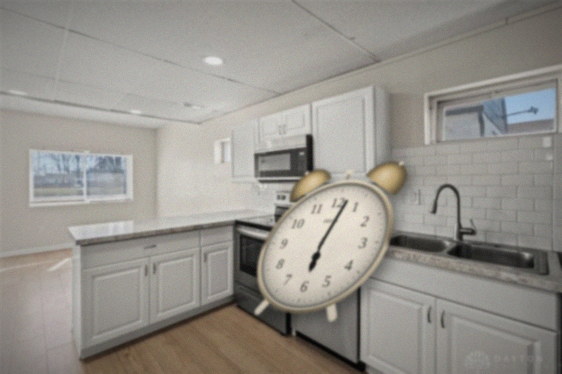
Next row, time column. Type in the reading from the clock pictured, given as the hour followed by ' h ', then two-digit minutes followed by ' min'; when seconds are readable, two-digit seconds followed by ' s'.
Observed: 6 h 02 min
